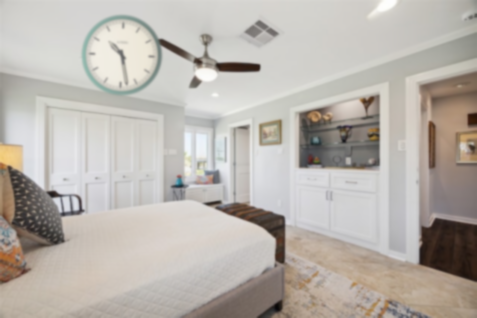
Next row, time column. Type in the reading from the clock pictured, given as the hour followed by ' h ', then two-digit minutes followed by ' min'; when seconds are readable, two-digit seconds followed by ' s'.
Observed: 10 h 28 min
